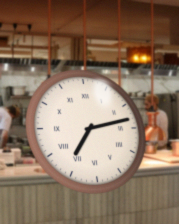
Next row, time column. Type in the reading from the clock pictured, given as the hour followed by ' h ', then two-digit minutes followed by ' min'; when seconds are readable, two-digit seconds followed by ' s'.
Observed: 7 h 13 min
